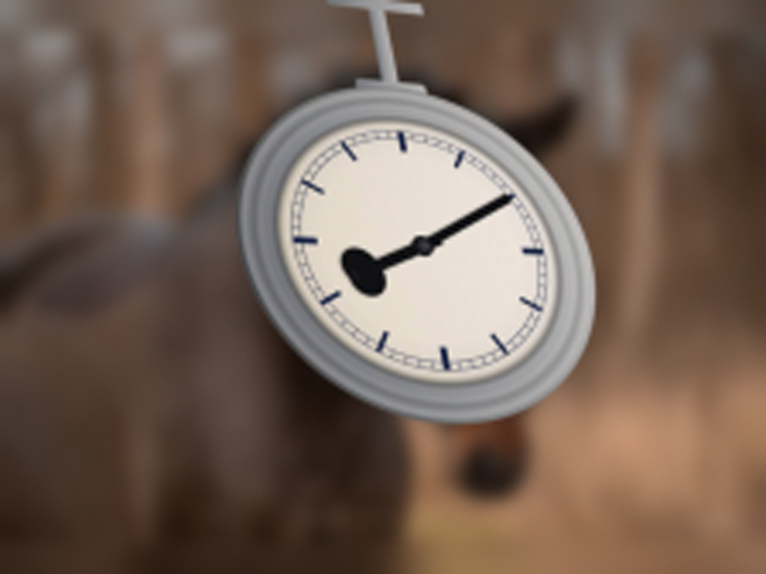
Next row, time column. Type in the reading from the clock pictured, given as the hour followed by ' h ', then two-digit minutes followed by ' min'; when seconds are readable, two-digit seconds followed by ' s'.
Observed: 8 h 10 min
